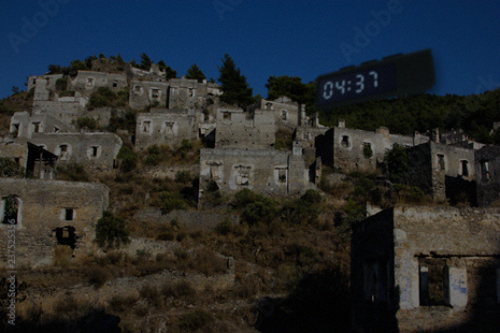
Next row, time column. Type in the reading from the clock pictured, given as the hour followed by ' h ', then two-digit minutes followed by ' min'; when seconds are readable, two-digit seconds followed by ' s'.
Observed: 4 h 37 min
